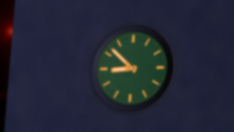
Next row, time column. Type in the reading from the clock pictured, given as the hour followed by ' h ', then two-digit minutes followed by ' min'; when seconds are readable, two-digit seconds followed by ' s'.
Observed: 8 h 52 min
